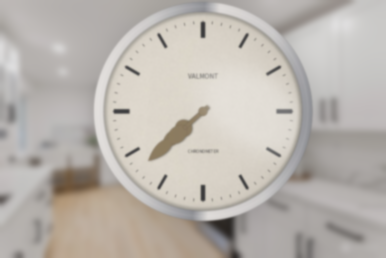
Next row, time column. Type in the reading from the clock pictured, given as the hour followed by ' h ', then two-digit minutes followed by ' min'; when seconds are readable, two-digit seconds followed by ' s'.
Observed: 7 h 38 min
